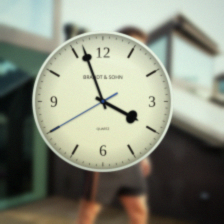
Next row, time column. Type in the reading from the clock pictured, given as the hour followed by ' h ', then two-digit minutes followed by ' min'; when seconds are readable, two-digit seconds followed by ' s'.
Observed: 3 h 56 min 40 s
